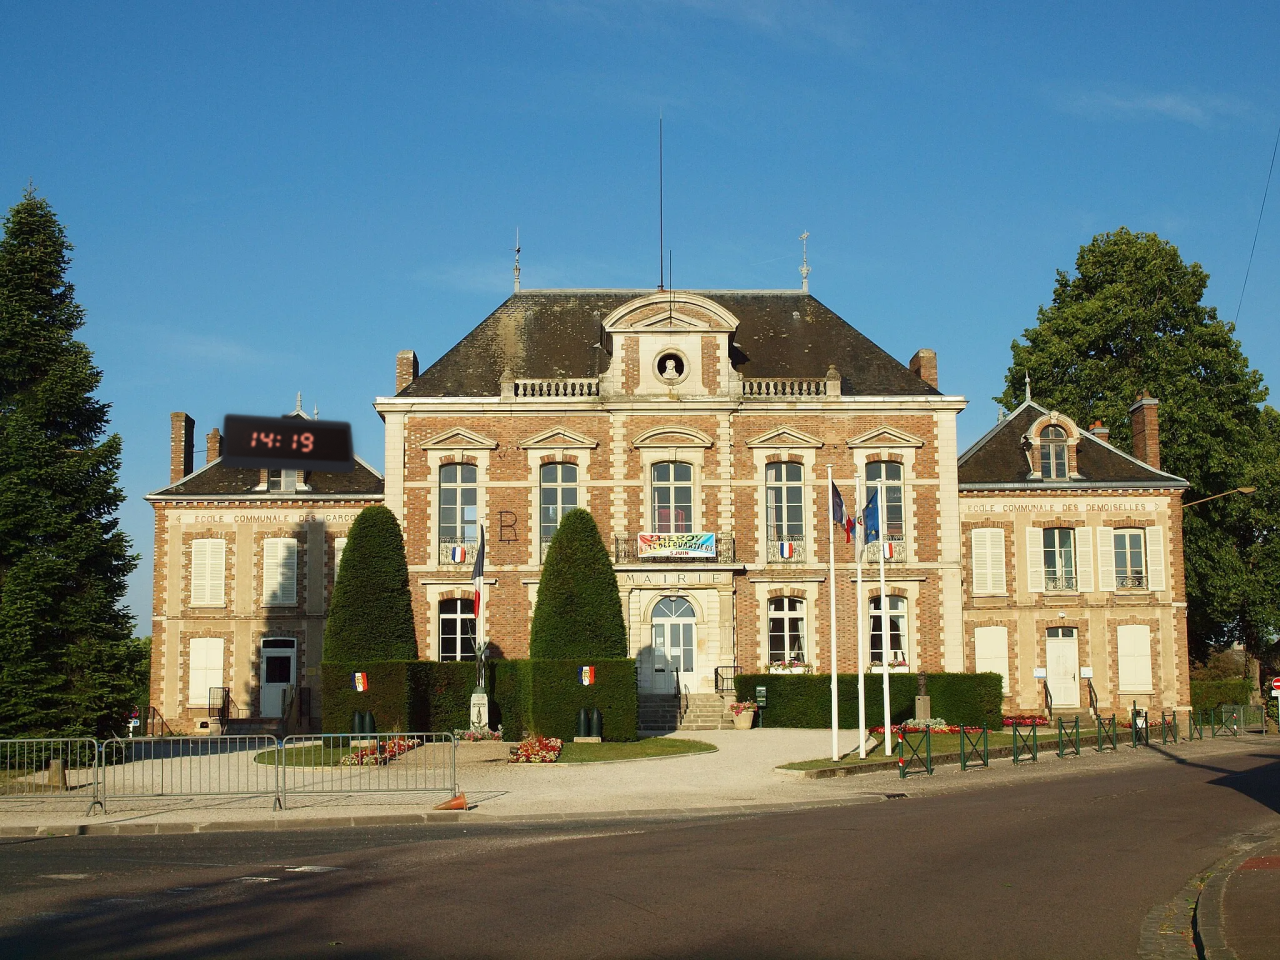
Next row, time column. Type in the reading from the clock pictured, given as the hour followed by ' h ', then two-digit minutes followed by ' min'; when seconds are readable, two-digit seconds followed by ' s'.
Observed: 14 h 19 min
